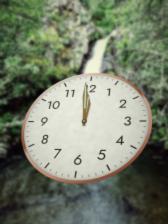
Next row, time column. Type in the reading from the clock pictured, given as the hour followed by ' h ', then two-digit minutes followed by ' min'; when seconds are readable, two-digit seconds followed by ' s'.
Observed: 11 h 59 min
